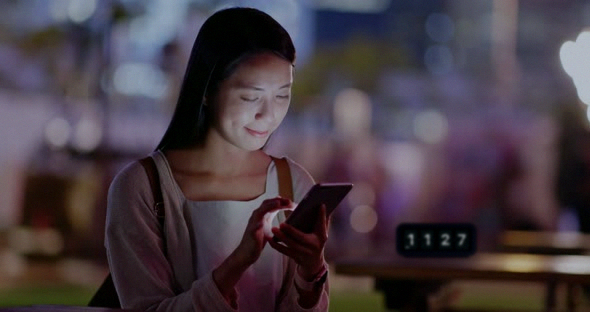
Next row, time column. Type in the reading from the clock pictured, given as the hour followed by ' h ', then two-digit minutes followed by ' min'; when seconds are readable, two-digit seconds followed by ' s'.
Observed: 11 h 27 min
